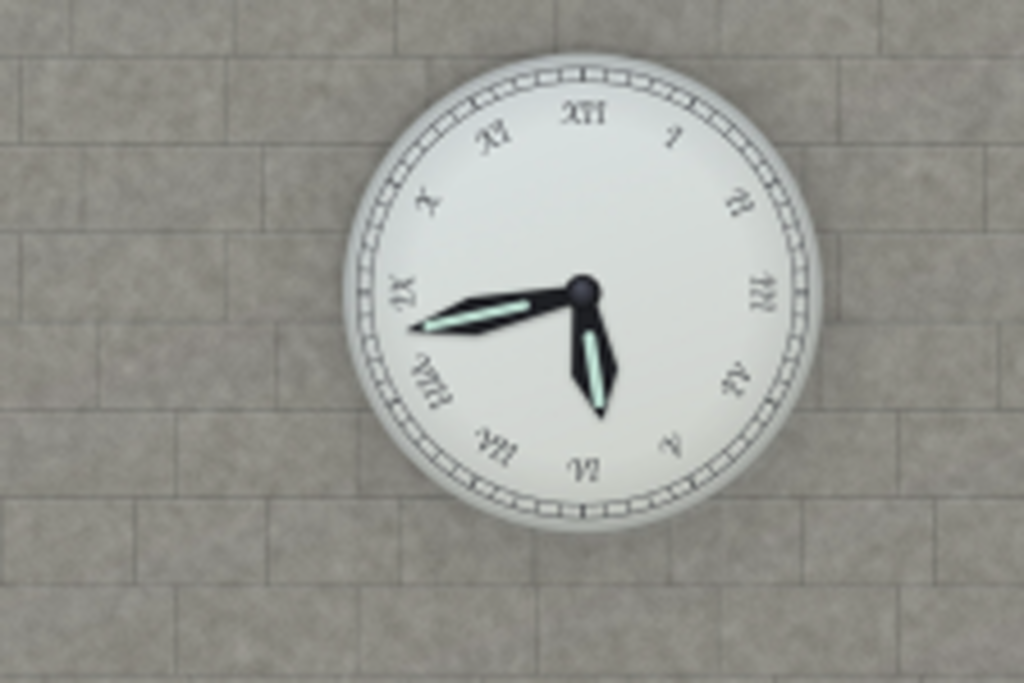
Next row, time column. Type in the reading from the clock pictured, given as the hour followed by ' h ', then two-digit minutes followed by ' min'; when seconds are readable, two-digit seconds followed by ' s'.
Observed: 5 h 43 min
